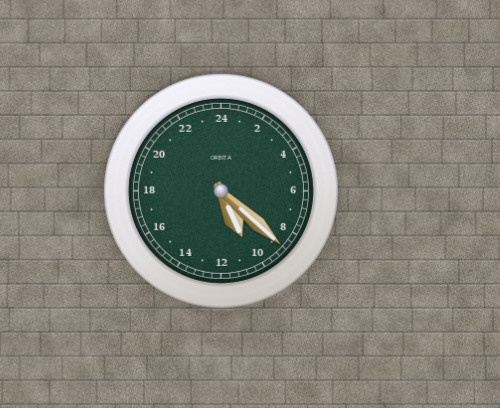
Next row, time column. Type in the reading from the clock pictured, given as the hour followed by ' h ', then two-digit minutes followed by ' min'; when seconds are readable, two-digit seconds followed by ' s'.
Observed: 10 h 22 min
